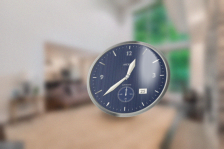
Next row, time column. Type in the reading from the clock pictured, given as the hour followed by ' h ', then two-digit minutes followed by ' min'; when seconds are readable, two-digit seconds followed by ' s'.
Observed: 12 h 38 min
